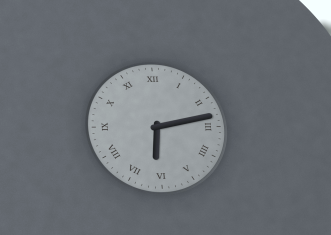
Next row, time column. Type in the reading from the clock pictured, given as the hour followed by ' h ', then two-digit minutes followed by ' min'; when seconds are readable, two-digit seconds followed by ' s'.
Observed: 6 h 13 min
